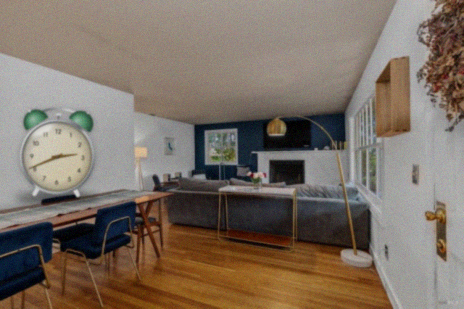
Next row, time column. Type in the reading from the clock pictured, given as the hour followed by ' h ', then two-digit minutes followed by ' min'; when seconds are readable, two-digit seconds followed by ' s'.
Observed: 2 h 41 min
